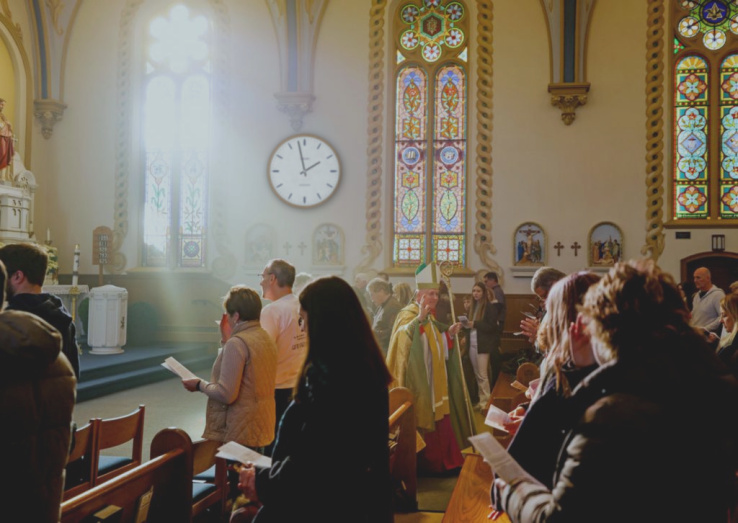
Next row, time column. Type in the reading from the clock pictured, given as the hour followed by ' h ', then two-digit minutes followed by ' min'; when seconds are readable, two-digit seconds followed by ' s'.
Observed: 1 h 58 min
